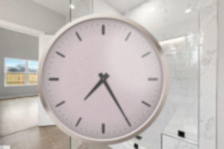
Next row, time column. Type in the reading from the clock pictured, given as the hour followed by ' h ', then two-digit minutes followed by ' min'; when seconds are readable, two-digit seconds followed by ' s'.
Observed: 7 h 25 min
